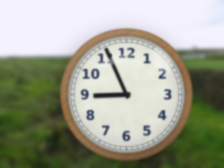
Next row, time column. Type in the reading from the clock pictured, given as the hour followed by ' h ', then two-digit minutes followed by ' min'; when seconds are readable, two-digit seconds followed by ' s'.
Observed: 8 h 56 min
